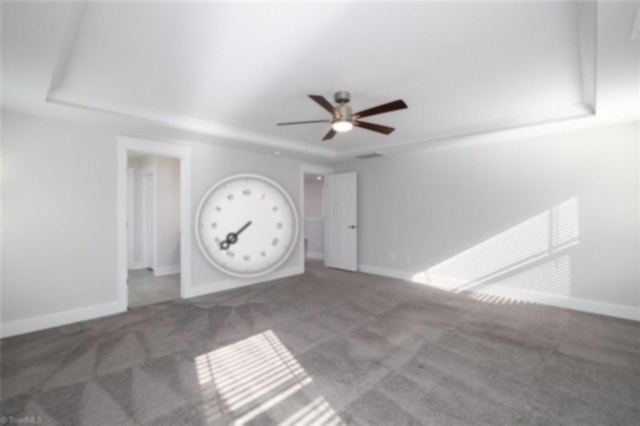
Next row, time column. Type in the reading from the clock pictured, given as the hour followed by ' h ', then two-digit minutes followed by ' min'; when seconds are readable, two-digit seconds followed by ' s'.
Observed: 7 h 38 min
